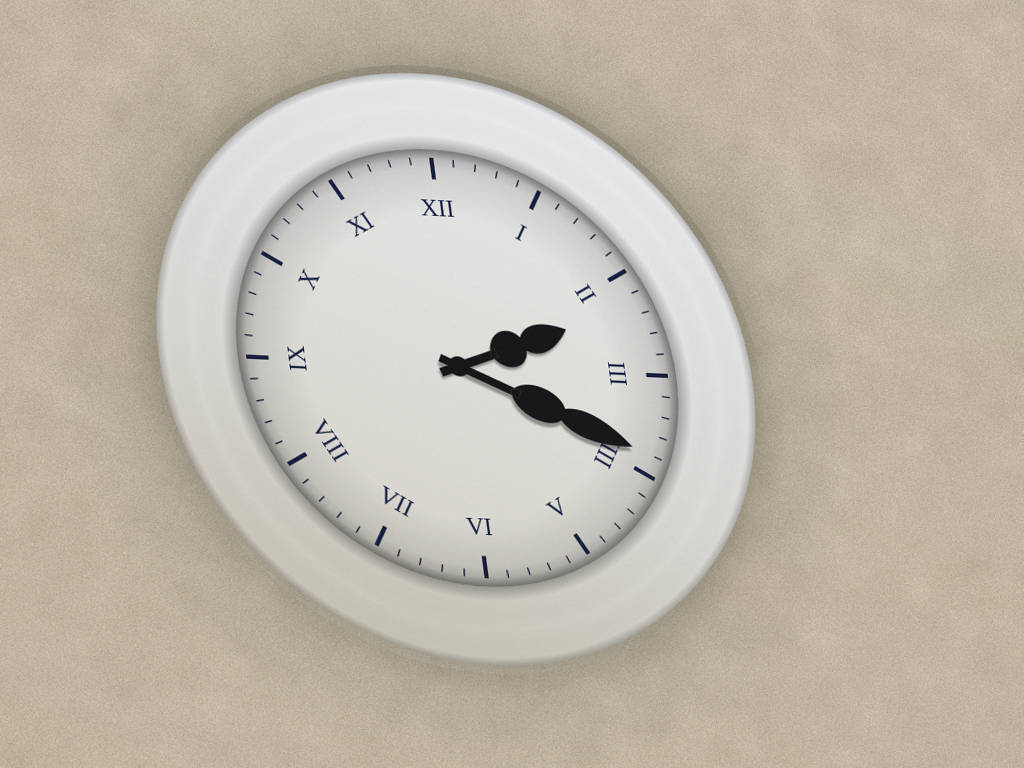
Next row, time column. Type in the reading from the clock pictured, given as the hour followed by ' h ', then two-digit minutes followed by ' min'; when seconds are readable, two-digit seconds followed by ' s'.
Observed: 2 h 19 min
